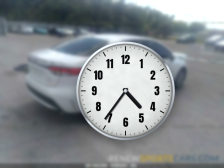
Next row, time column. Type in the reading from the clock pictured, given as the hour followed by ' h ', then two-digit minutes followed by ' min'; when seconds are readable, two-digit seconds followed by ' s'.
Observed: 4 h 36 min
